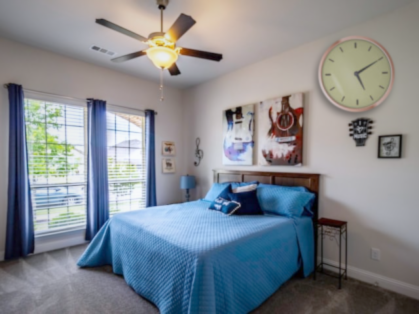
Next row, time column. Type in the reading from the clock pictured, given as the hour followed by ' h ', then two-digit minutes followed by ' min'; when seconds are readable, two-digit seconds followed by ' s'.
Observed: 5 h 10 min
